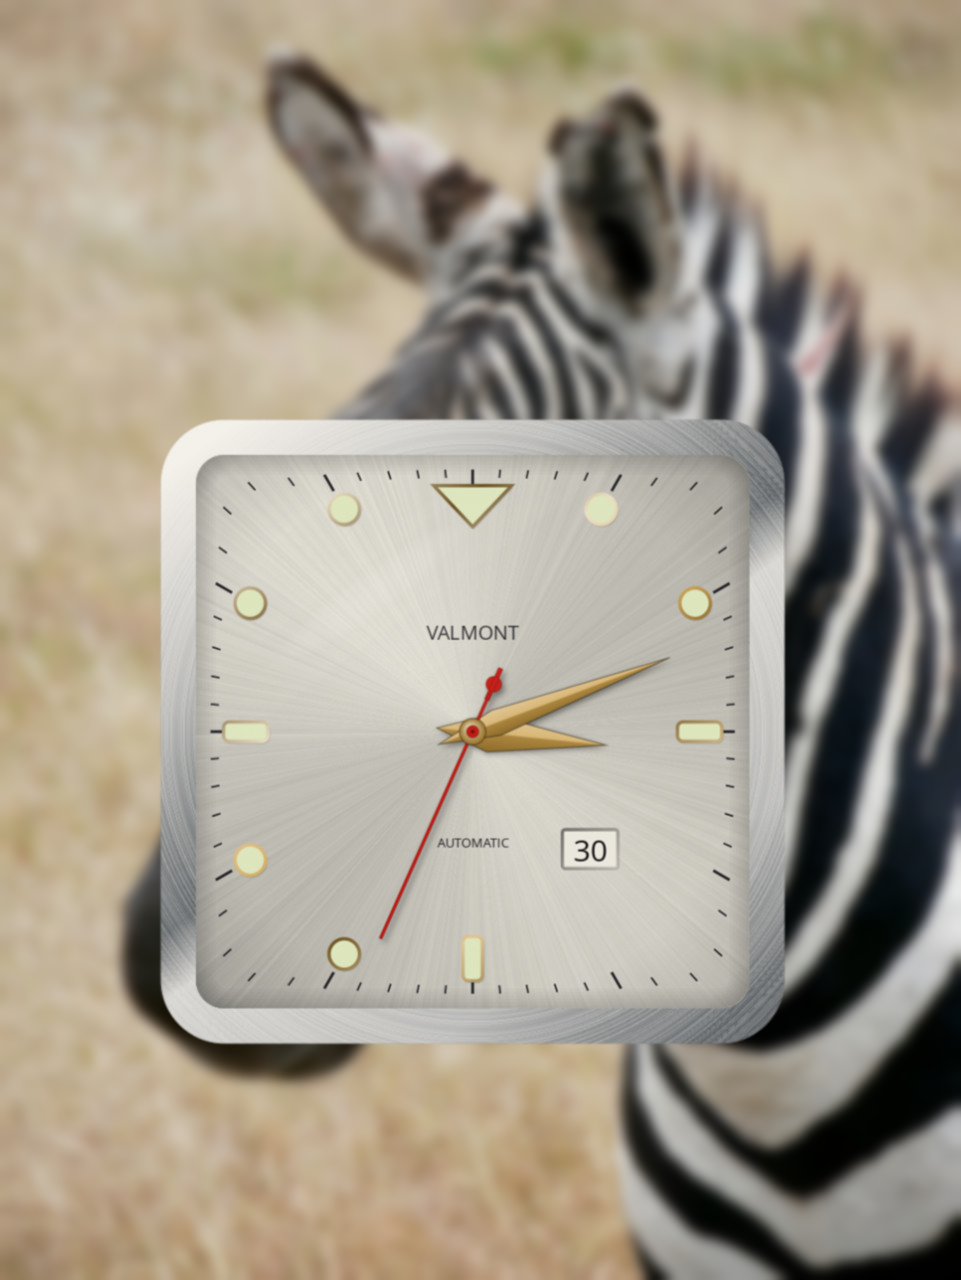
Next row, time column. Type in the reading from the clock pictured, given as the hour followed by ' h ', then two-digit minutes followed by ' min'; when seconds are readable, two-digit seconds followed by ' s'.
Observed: 3 h 11 min 34 s
